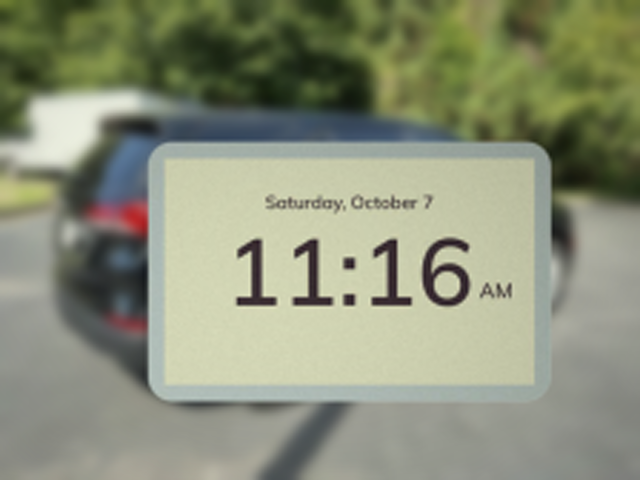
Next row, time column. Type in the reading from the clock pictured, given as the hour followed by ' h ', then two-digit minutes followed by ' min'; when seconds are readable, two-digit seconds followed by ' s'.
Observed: 11 h 16 min
